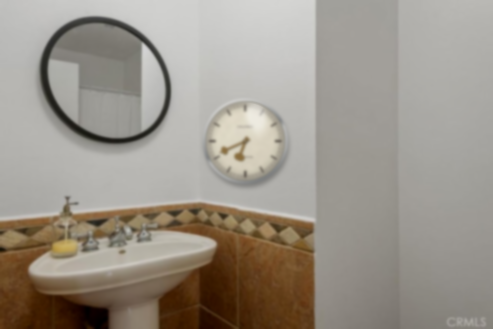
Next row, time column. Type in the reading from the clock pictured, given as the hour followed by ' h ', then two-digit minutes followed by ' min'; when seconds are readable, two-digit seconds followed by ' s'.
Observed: 6 h 41 min
